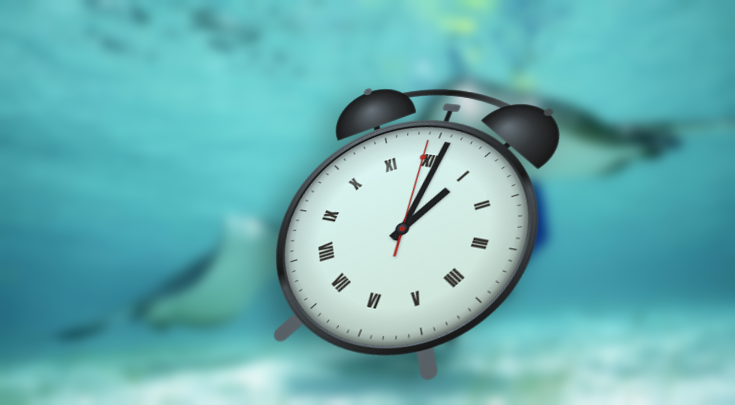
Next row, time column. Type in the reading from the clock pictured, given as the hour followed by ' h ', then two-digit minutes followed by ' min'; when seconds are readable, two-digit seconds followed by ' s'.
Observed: 1 h 00 min 59 s
